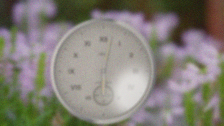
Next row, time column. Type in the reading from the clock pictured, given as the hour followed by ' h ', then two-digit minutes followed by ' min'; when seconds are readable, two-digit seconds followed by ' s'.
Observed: 6 h 02 min
